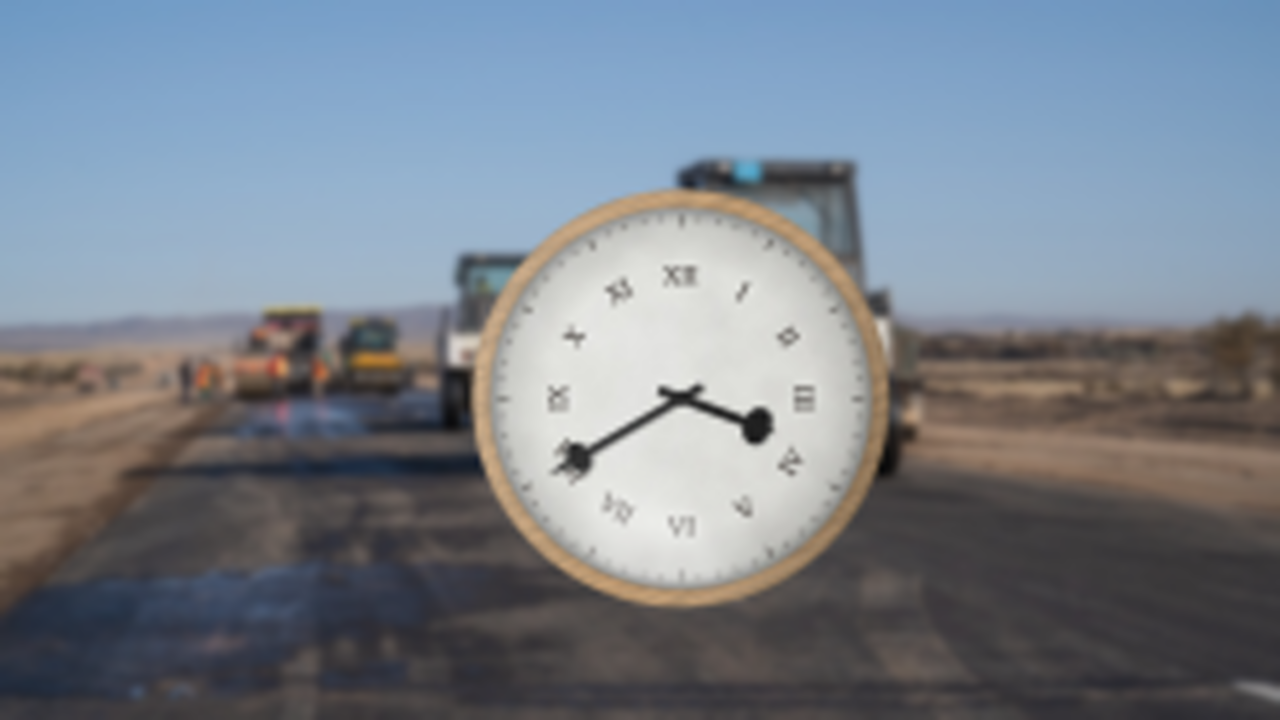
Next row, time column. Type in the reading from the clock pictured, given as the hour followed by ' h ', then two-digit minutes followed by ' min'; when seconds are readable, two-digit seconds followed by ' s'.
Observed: 3 h 40 min
